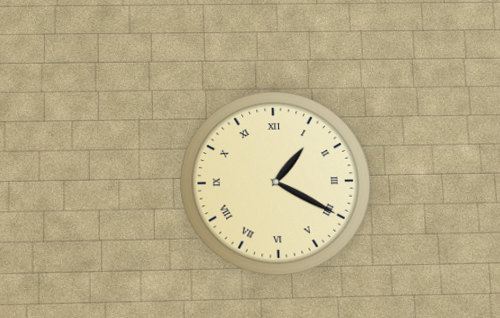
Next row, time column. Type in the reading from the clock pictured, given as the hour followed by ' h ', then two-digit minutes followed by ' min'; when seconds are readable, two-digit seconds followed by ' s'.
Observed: 1 h 20 min
